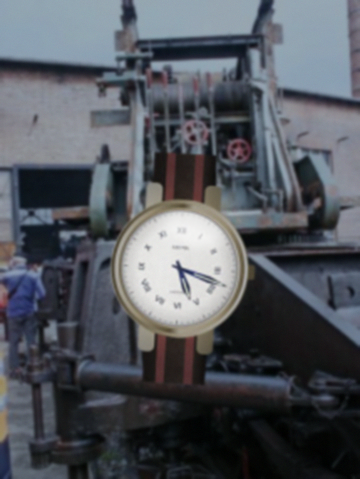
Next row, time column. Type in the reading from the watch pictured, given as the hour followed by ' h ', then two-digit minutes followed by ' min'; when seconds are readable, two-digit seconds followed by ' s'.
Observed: 5 h 18 min
